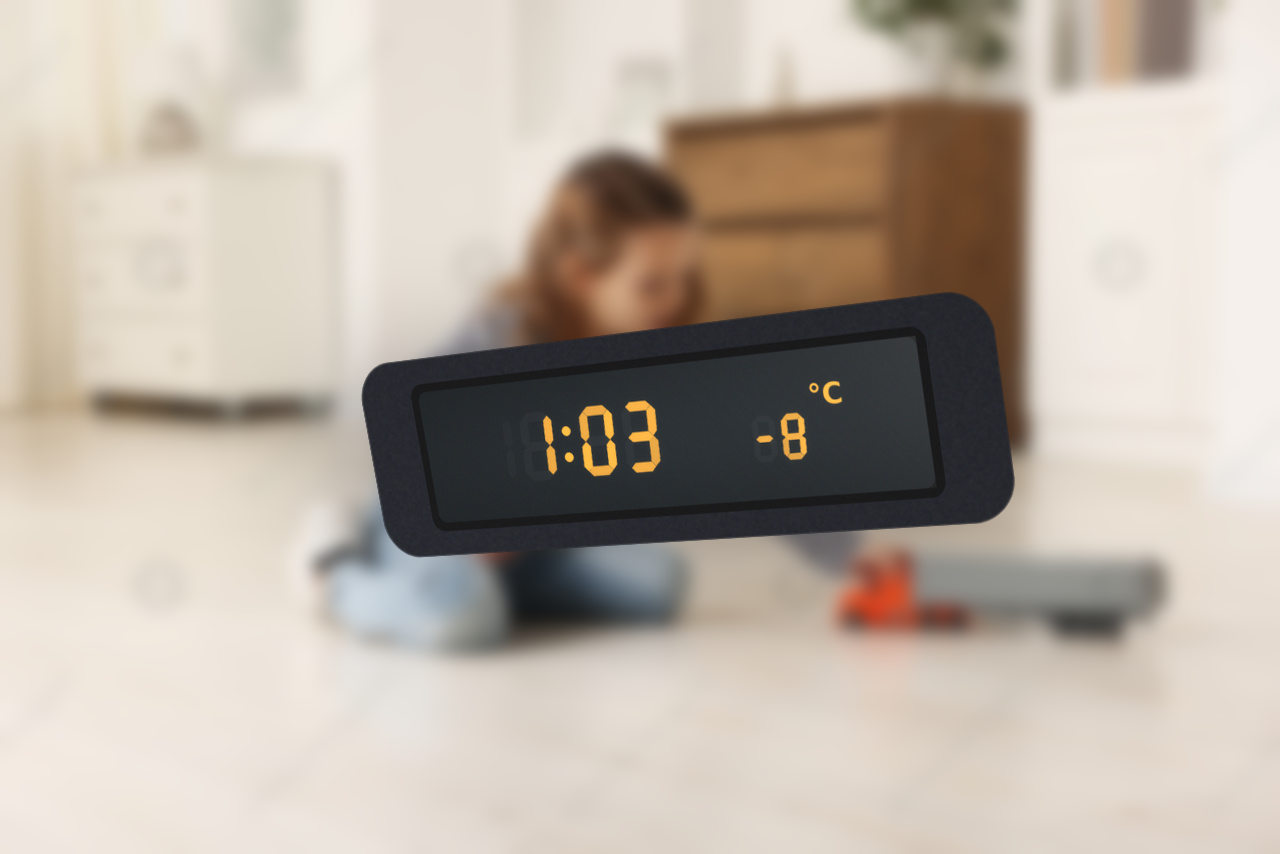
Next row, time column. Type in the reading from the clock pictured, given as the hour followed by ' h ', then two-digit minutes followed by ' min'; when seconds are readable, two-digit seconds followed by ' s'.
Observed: 1 h 03 min
